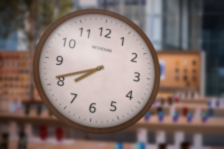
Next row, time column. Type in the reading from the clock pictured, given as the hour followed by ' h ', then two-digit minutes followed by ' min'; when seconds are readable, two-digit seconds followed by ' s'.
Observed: 7 h 41 min
